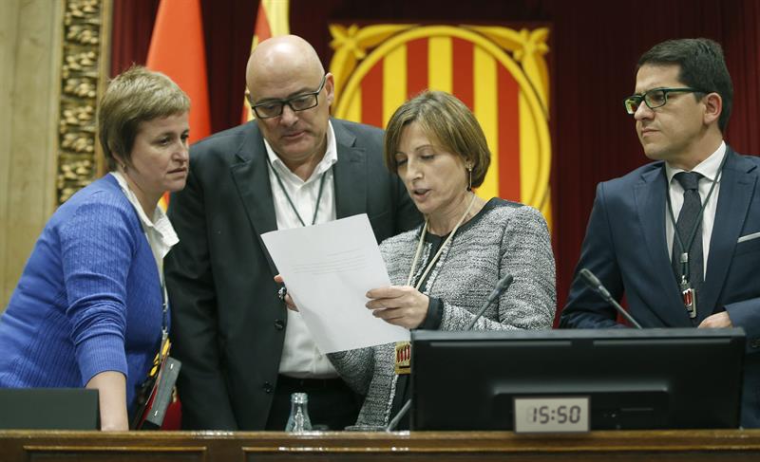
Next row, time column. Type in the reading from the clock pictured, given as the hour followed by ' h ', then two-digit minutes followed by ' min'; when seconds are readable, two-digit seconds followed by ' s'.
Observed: 15 h 50 min
